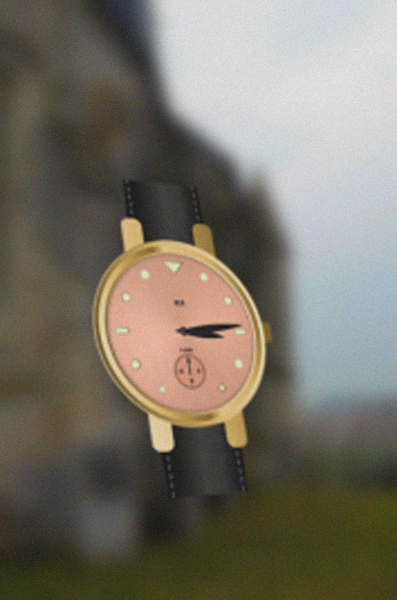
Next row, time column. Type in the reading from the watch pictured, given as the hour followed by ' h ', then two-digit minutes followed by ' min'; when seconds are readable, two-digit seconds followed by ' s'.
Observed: 3 h 14 min
